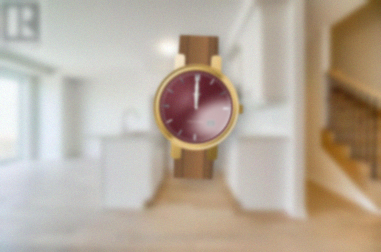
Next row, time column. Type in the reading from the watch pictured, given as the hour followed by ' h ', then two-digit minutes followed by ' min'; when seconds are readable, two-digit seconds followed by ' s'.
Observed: 12 h 00 min
